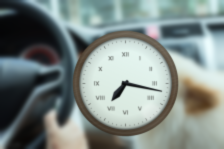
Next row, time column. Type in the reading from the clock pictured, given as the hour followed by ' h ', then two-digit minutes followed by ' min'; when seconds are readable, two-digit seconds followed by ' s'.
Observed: 7 h 17 min
